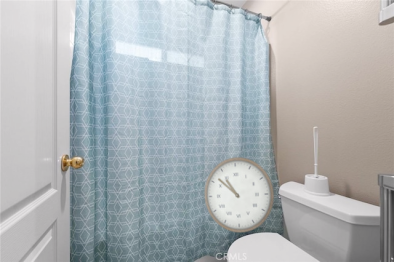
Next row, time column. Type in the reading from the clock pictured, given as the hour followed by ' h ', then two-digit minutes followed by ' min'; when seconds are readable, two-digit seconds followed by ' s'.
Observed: 10 h 52 min
